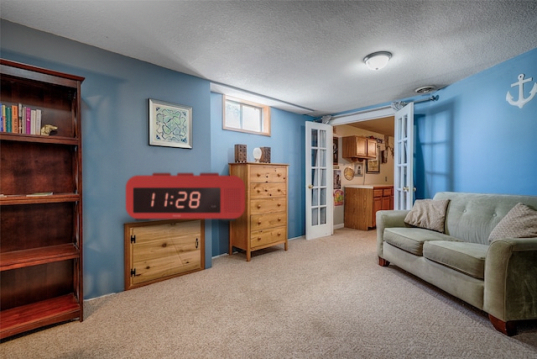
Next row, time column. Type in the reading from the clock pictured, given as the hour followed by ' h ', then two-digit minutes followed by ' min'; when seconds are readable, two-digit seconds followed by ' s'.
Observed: 11 h 28 min
